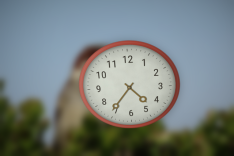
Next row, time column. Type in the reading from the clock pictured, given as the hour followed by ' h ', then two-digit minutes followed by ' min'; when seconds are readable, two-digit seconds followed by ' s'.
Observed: 4 h 36 min
